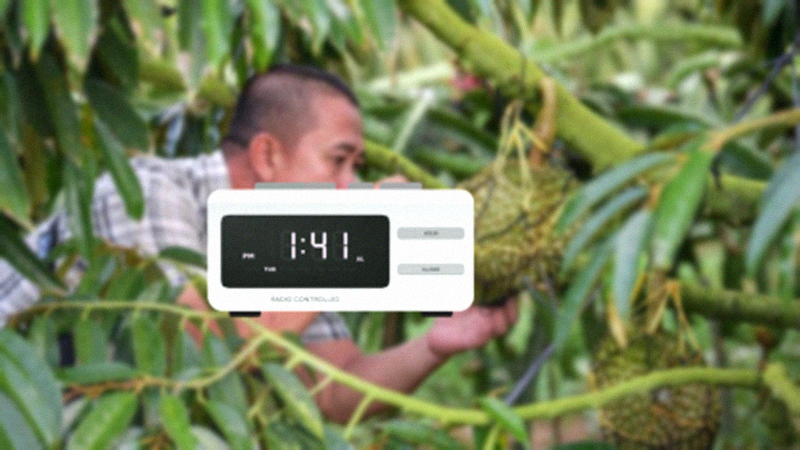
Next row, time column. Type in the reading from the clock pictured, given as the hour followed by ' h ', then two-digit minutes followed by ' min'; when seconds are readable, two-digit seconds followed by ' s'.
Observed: 1 h 41 min
